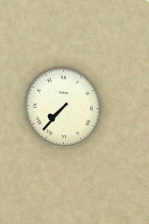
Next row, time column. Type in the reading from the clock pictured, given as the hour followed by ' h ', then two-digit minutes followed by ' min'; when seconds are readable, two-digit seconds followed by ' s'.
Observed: 7 h 37 min
